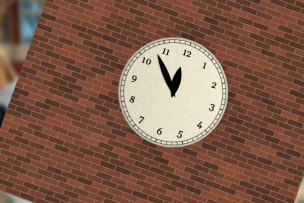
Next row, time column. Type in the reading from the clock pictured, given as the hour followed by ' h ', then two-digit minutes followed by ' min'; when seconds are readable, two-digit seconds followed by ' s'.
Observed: 11 h 53 min
